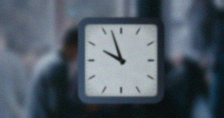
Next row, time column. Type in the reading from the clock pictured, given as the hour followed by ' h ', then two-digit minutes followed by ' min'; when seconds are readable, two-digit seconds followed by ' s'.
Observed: 9 h 57 min
